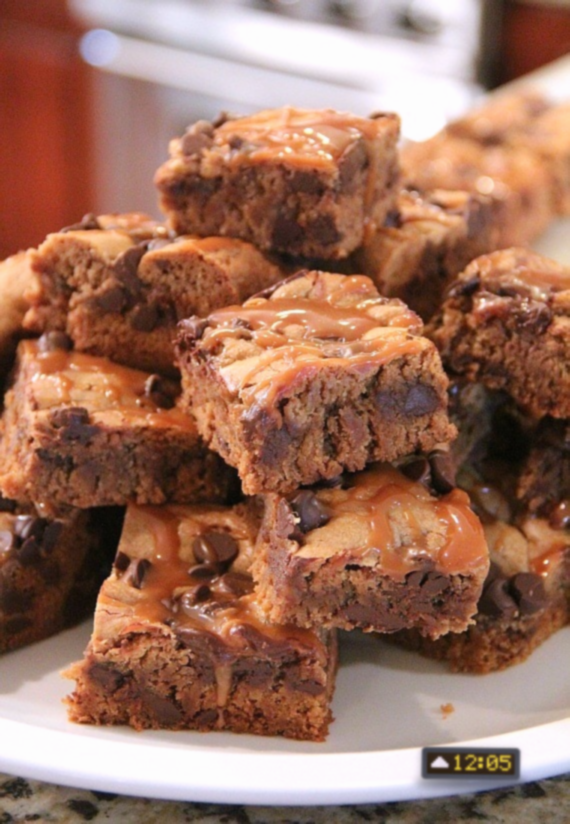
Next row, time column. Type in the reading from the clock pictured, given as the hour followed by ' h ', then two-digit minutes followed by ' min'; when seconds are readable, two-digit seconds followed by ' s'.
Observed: 12 h 05 min
